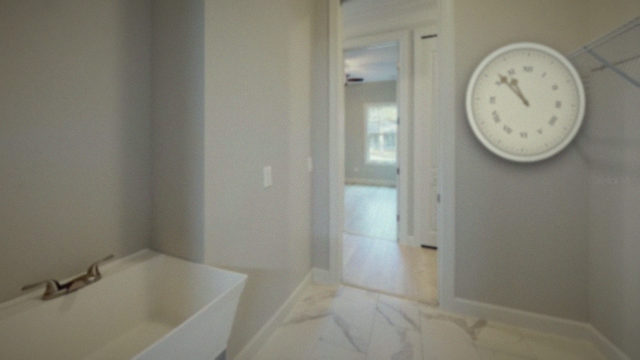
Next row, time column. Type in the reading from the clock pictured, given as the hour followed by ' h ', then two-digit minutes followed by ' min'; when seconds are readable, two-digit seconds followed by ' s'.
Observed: 10 h 52 min
